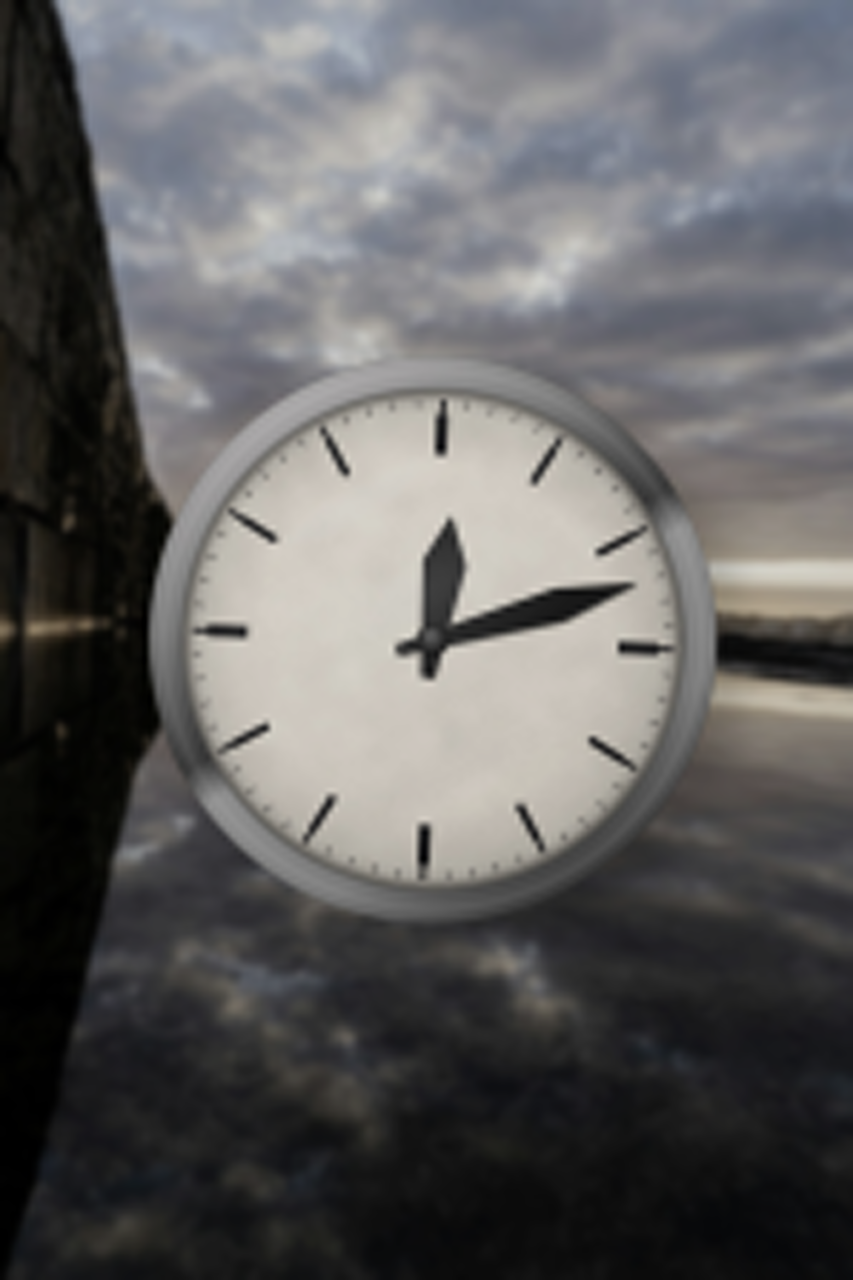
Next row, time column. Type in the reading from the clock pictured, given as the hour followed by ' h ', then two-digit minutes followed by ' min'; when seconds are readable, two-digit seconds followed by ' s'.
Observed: 12 h 12 min
